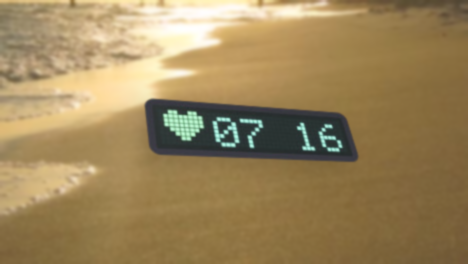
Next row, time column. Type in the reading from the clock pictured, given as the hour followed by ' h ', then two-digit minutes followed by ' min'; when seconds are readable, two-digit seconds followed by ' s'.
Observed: 7 h 16 min
